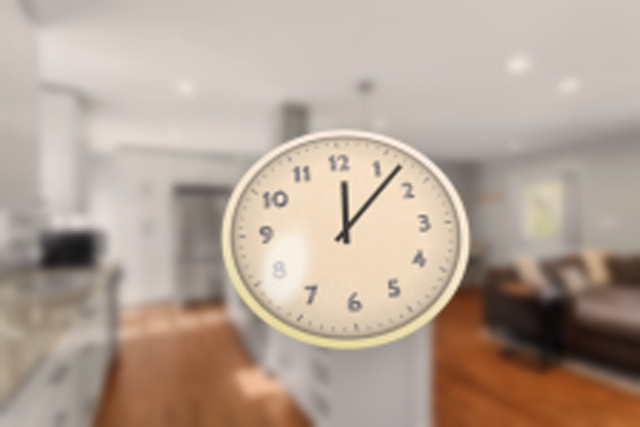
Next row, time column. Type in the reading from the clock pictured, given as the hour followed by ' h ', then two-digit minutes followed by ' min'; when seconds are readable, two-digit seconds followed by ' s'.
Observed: 12 h 07 min
